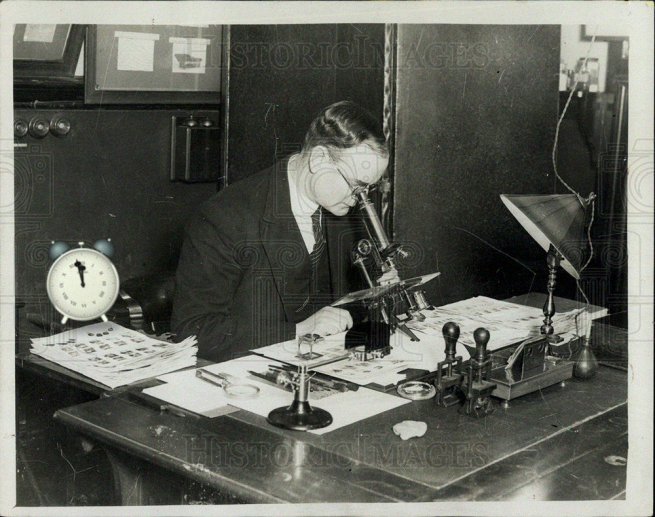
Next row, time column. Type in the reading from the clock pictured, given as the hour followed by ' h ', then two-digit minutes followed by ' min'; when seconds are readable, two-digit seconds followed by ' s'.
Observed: 11 h 58 min
